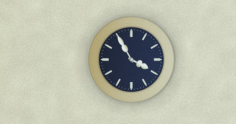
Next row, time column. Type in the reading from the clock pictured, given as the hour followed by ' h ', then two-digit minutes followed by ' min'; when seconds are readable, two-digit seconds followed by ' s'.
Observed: 3 h 55 min
